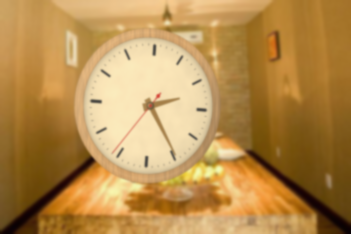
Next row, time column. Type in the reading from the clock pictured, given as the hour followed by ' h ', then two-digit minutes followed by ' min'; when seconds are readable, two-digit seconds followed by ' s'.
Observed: 2 h 24 min 36 s
